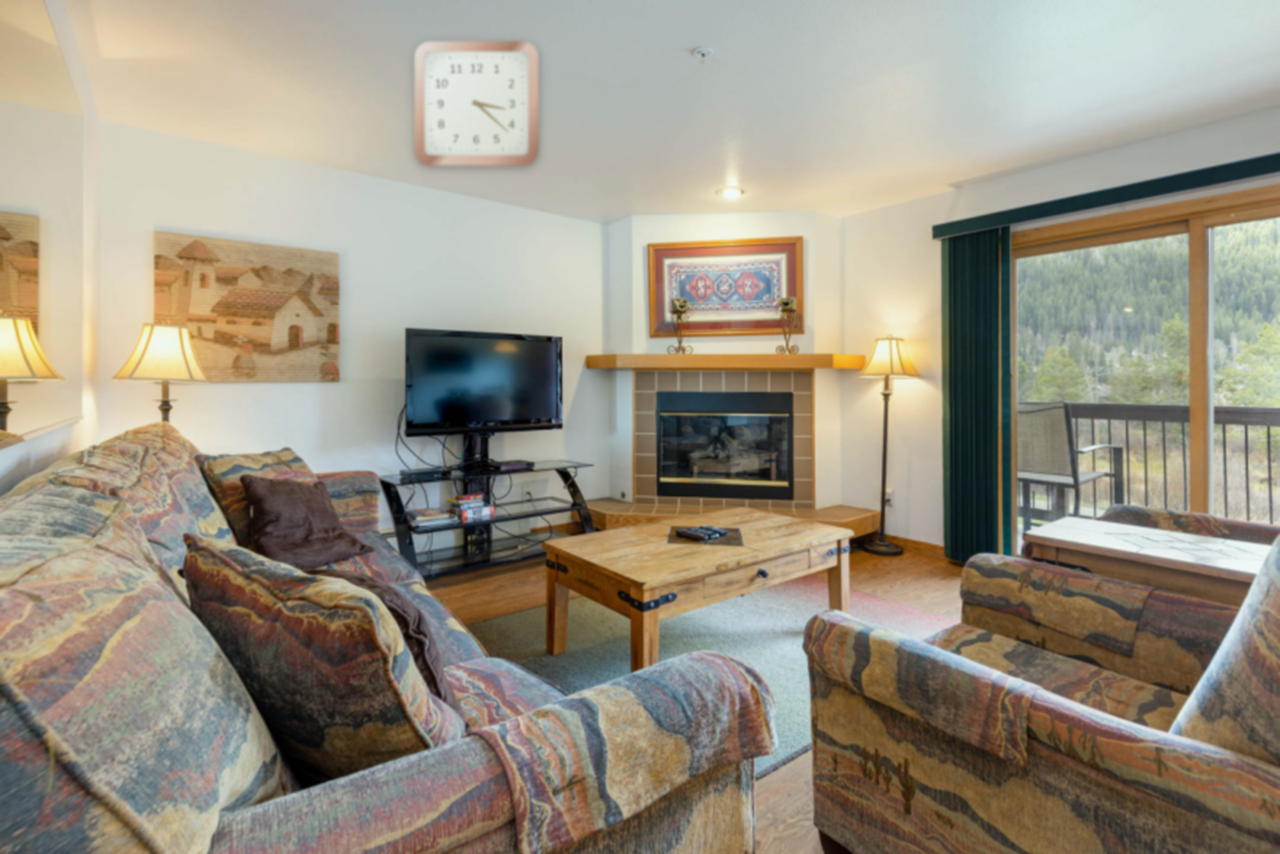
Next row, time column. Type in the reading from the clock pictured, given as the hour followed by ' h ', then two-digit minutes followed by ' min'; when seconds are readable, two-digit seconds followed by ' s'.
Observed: 3 h 22 min
